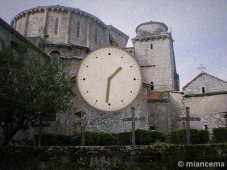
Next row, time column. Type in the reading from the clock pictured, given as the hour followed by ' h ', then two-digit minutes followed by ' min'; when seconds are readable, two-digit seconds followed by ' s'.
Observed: 1 h 31 min
